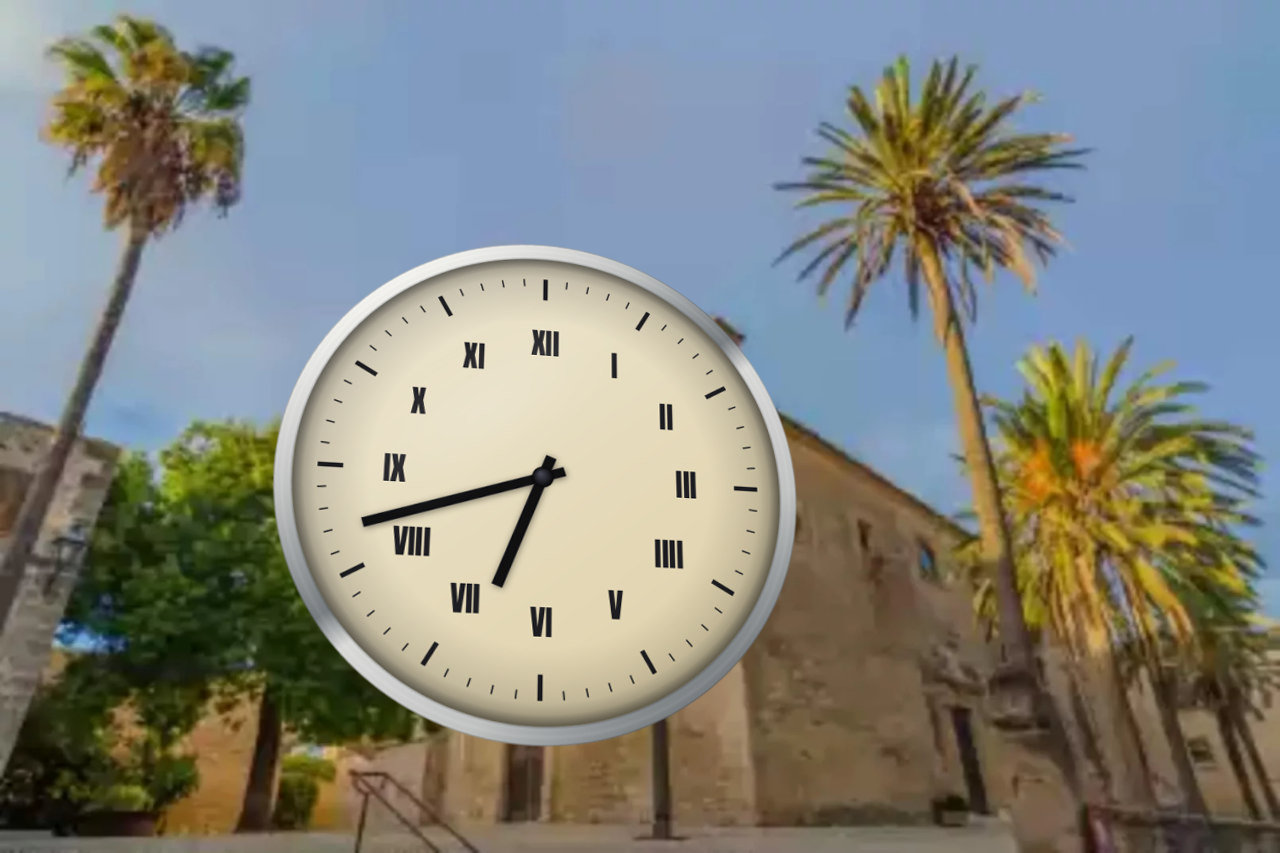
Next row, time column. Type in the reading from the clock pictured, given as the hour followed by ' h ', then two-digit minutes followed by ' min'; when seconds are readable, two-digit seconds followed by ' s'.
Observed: 6 h 42 min
